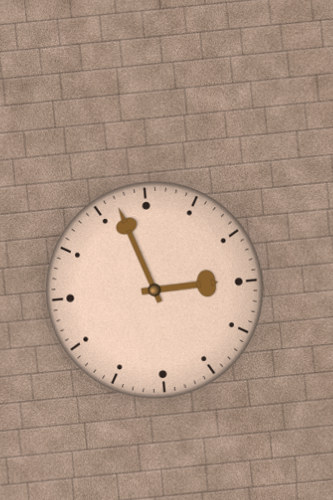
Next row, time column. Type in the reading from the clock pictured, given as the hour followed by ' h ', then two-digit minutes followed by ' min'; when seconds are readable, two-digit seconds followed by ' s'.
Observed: 2 h 57 min
